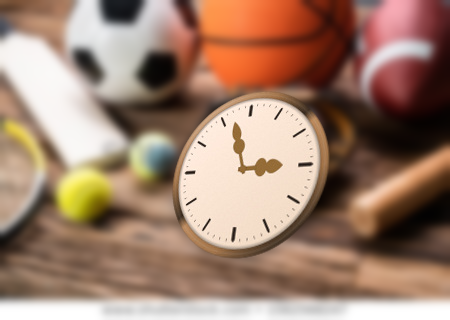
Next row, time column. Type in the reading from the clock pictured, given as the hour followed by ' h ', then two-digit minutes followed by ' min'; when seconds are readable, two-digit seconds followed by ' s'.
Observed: 2 h 57 min
